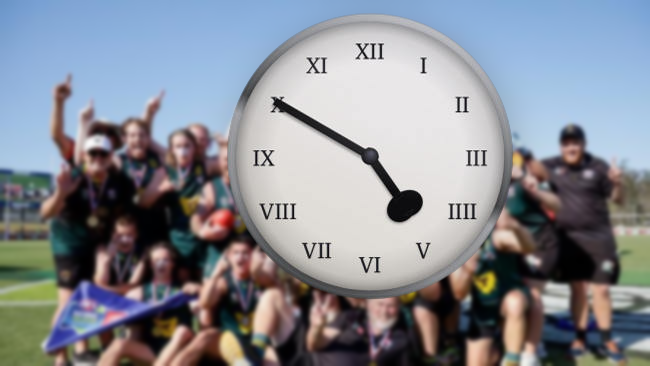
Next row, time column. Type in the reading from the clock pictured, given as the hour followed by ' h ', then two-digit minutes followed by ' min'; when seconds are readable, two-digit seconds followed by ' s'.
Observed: 4 h 50 min
